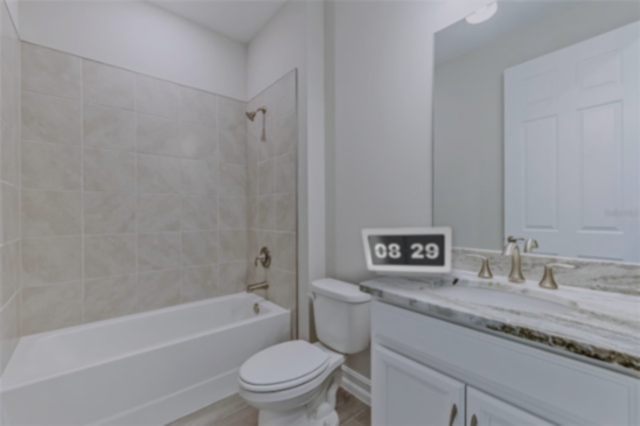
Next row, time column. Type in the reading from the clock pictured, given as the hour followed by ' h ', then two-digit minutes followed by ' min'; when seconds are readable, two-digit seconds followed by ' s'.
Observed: 8 h 29 min
